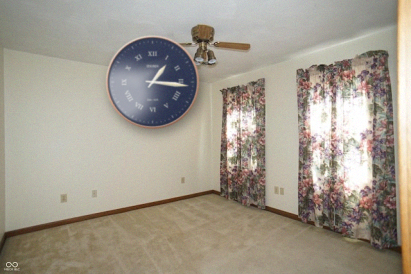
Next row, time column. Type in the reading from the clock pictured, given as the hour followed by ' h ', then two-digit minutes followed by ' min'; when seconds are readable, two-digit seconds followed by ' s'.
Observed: 1 h 16 min
